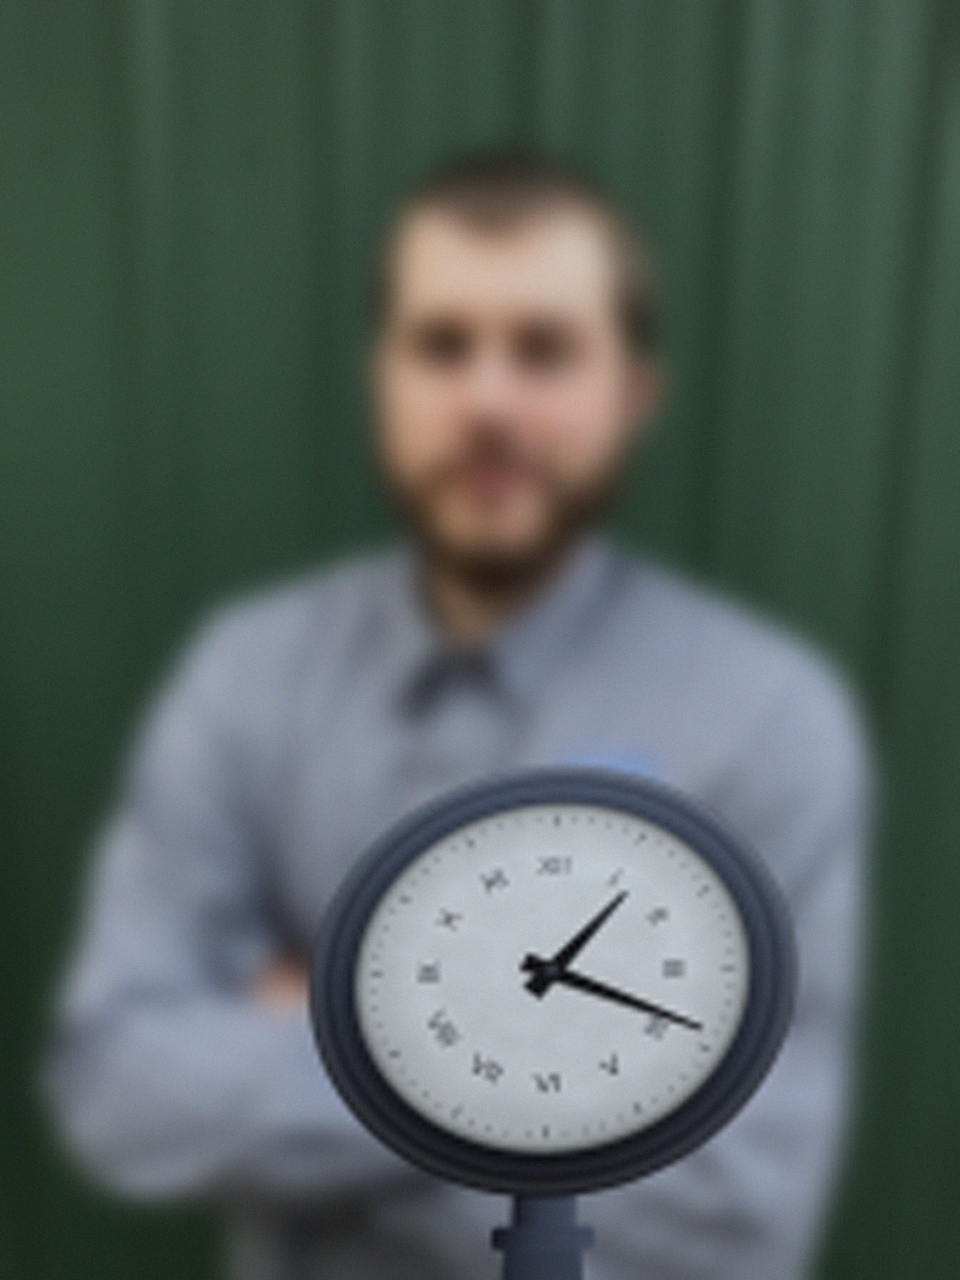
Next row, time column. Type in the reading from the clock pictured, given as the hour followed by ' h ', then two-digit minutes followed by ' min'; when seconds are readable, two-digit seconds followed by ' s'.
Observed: 1 h 19 min
